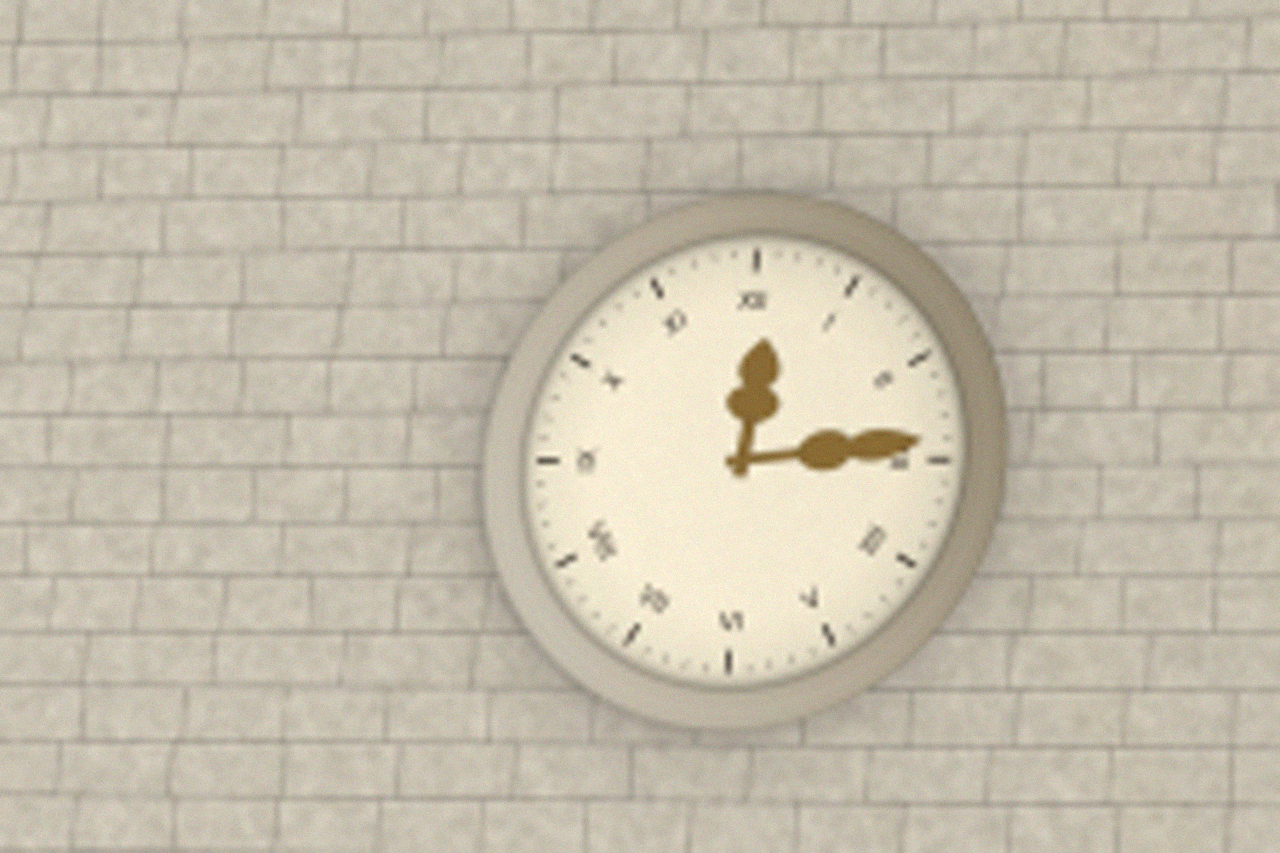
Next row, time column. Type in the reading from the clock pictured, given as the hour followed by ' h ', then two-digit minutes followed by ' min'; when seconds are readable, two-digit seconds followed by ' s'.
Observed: 12 h 14 min
